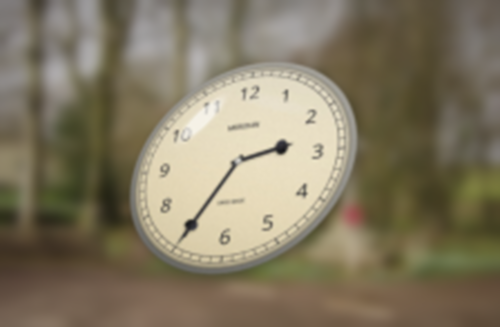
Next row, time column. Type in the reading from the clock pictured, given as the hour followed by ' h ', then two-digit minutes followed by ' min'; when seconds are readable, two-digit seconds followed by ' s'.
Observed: 2 h 35 min
